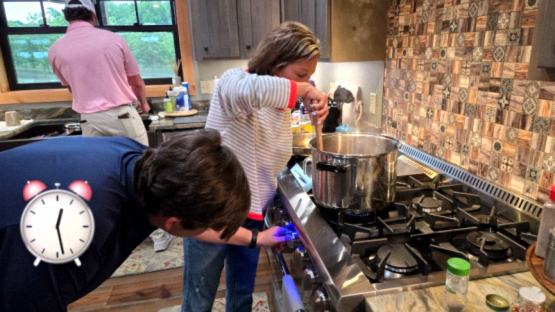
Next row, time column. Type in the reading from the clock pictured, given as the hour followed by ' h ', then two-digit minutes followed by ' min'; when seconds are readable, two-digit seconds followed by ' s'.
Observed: 12 h 28 min
